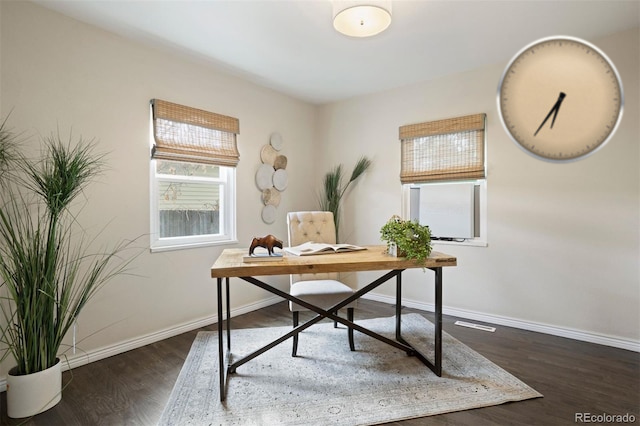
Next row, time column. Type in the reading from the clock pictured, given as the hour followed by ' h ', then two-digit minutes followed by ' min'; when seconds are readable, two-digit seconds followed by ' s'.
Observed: 6 h 36 min
